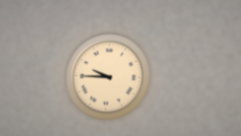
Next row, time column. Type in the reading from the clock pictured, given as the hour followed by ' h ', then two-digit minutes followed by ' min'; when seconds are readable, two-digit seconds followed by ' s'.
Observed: 9 h 45 min
